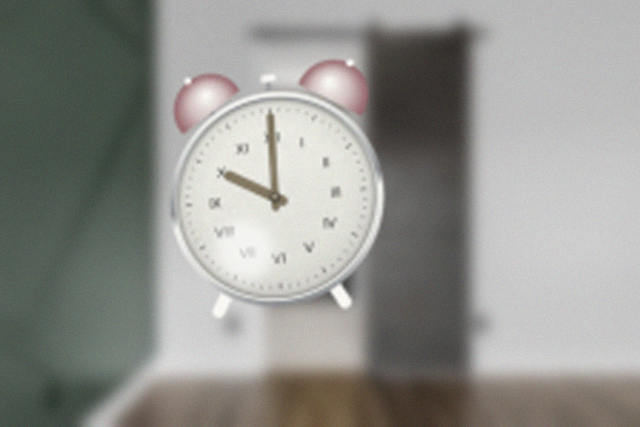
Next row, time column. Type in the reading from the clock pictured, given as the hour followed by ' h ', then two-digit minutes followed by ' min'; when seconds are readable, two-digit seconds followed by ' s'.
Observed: 10 h 00 min
